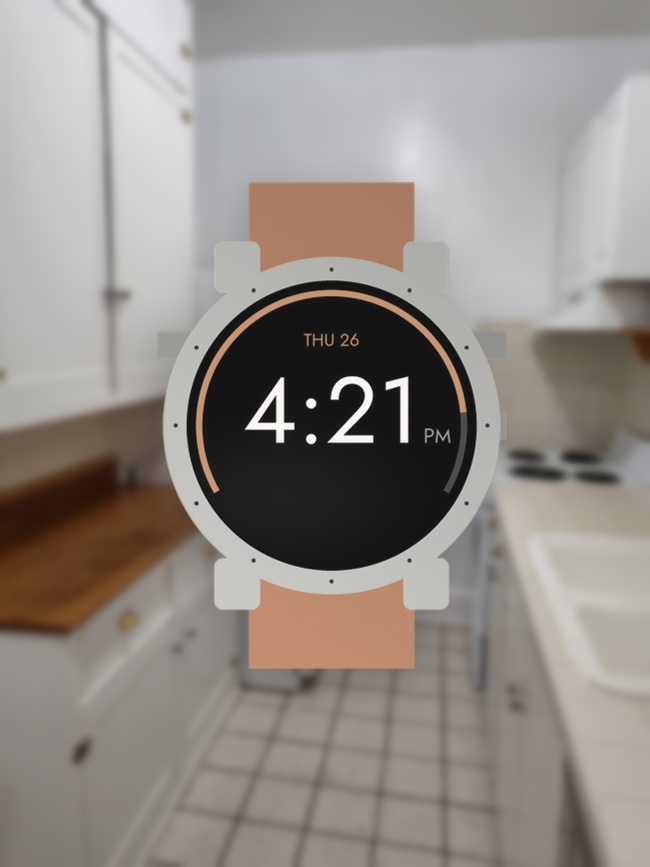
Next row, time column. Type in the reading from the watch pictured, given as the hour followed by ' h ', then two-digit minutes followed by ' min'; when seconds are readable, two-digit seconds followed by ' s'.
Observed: 4 h 21 min
